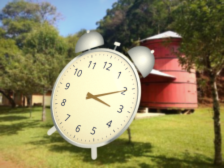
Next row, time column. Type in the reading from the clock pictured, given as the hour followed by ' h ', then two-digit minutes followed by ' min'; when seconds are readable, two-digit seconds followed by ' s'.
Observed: 3 h 10 min
